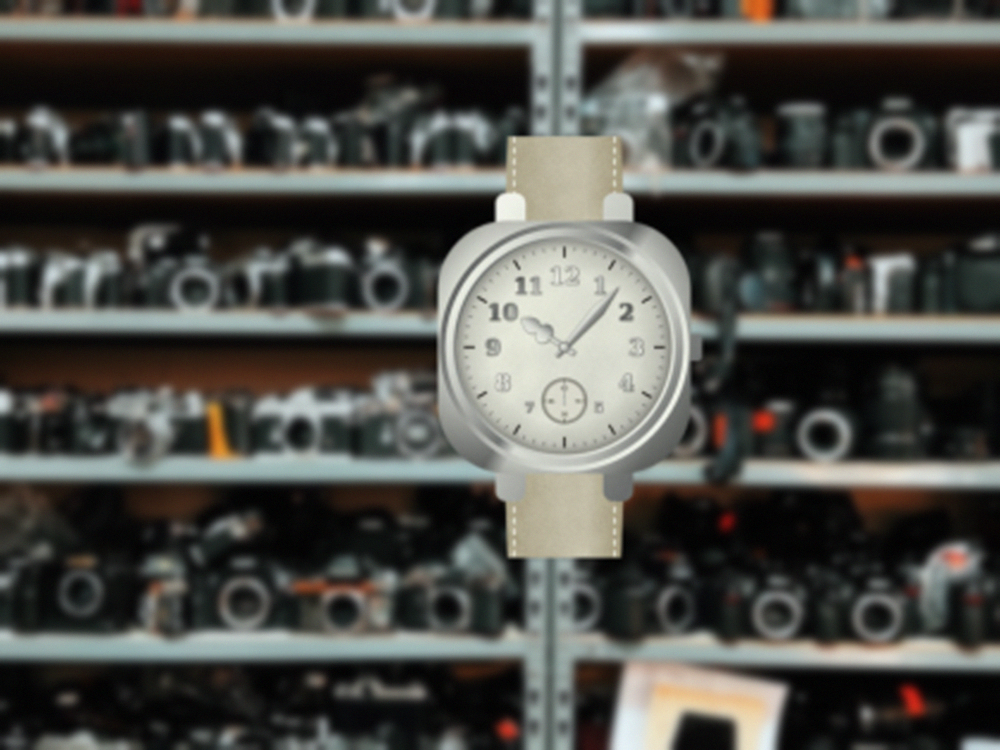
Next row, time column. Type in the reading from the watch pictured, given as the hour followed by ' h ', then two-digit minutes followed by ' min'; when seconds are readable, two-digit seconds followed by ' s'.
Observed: 10 h 07 min
